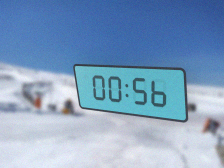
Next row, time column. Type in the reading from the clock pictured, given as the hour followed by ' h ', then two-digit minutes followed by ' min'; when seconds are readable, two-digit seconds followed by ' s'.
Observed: 0 h 56 min
